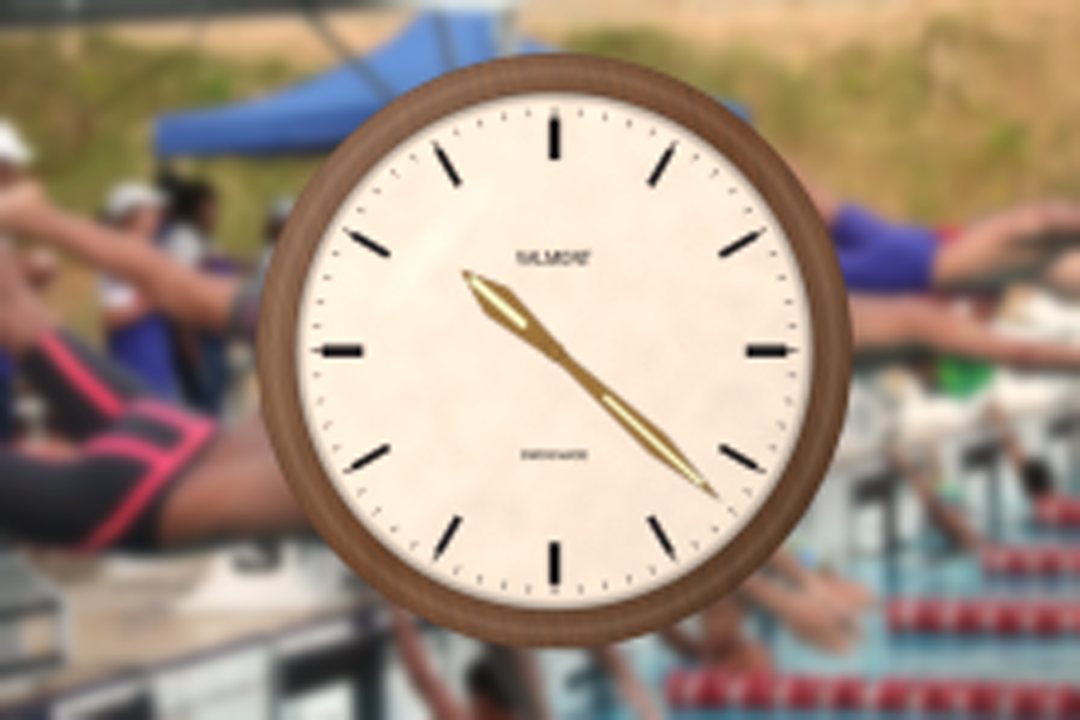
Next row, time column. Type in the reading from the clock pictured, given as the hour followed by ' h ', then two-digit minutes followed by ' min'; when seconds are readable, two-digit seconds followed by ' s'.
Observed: 10 h 22 min
